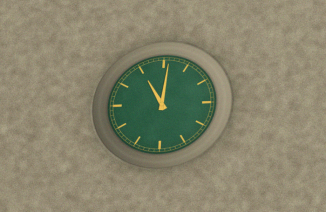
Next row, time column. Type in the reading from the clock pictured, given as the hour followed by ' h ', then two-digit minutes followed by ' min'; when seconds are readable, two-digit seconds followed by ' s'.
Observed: 11 h 01 min
